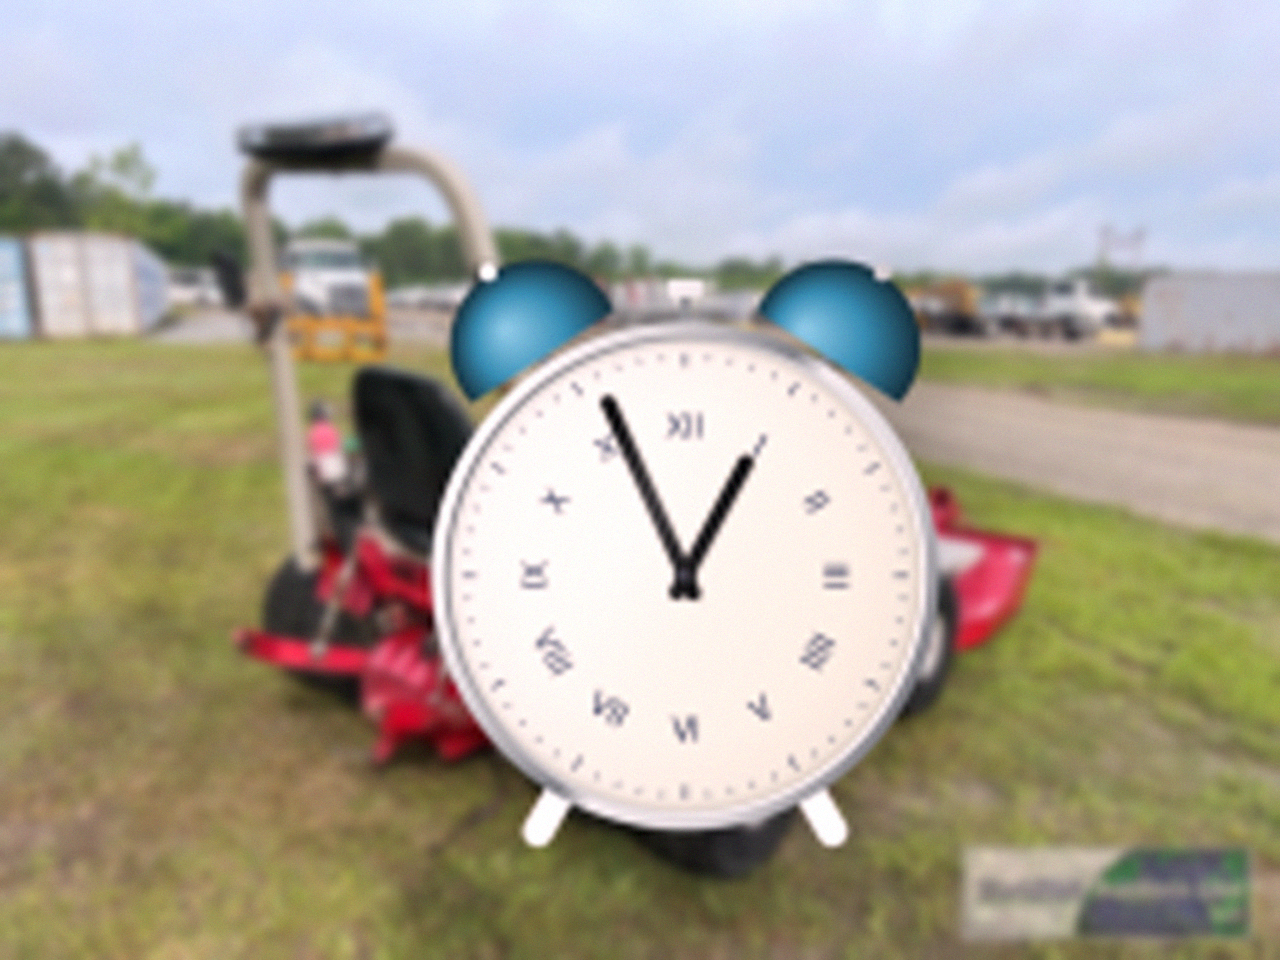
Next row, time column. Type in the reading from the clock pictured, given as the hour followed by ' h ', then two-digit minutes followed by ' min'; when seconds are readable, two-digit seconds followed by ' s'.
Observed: 12 h 56 min
